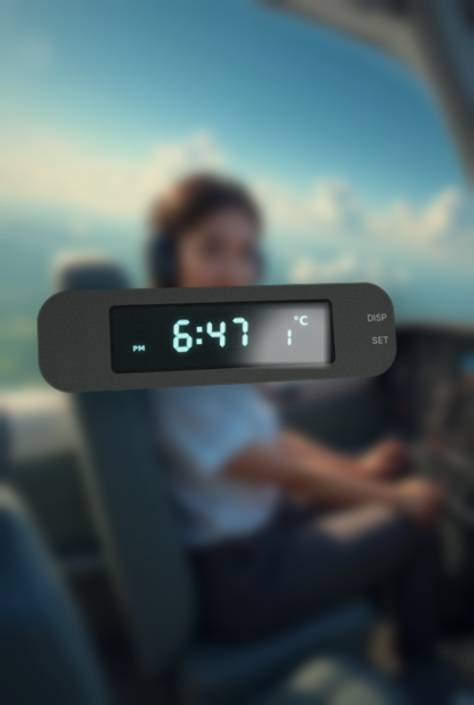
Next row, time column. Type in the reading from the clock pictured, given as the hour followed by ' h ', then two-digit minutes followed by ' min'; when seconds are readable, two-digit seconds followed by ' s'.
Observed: 6 h 47 min
